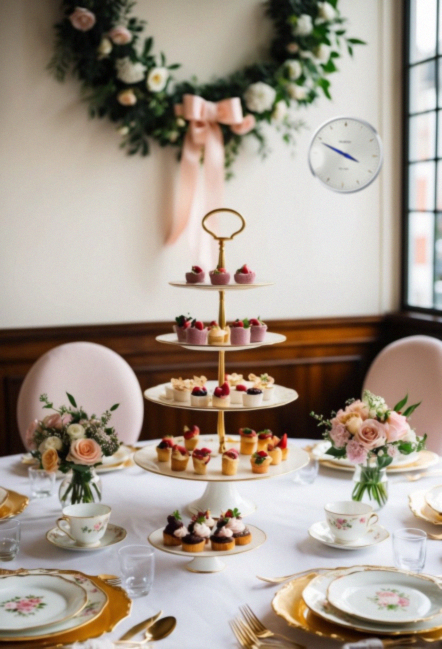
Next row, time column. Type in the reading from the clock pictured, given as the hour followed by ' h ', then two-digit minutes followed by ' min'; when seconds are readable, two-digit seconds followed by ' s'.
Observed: 3 h 49 min
